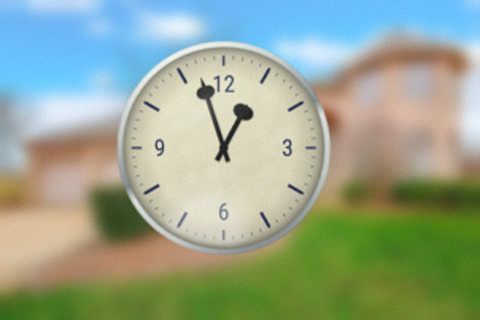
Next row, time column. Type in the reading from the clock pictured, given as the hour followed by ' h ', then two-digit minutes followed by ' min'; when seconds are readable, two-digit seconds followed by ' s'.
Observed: 12 h 57 min
